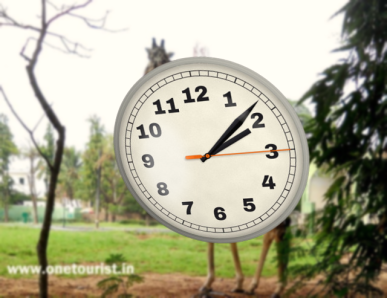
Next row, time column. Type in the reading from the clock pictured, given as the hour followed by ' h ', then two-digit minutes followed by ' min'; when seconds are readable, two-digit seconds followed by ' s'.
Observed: 2 h 08 min 15 s
